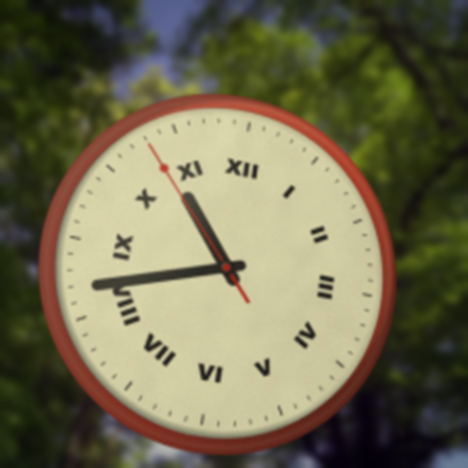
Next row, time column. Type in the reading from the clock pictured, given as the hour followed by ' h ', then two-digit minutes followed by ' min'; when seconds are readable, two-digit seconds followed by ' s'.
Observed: 10 h 41 min 53 s
